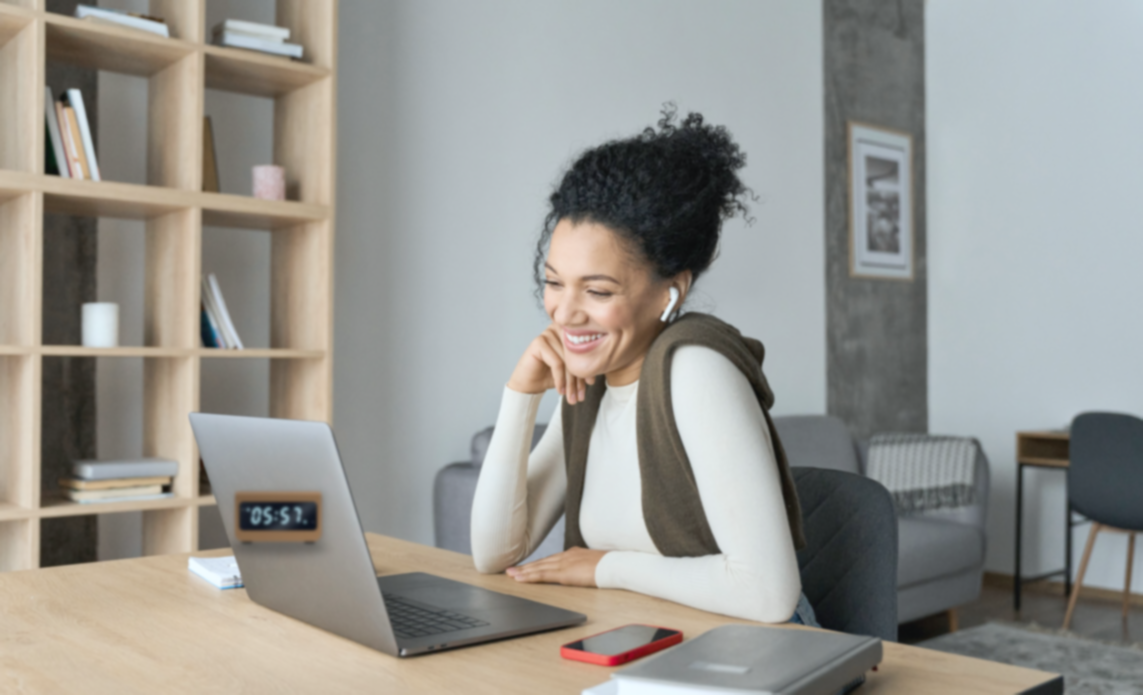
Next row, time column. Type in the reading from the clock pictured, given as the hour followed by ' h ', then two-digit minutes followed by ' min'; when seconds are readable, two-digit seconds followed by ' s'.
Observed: 5 h 57 min
